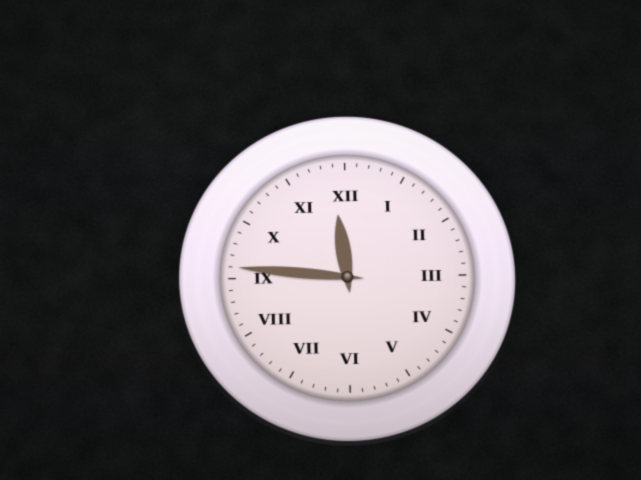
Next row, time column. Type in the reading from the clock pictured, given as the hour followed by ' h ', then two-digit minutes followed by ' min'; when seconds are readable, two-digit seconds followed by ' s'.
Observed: 11 h 46 min
